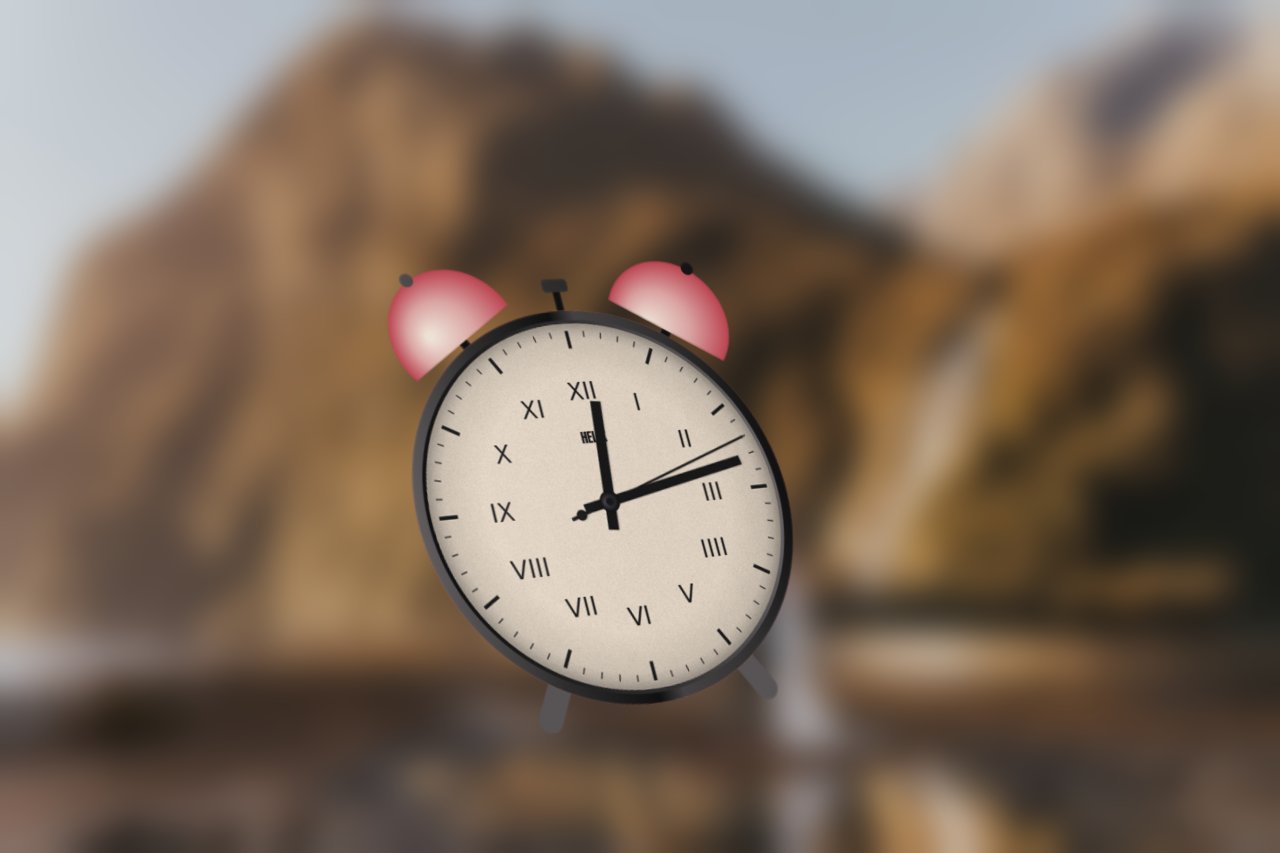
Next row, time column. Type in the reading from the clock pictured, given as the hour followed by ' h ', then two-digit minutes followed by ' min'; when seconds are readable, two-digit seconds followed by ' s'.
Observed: 12 h 13 min 12 s
